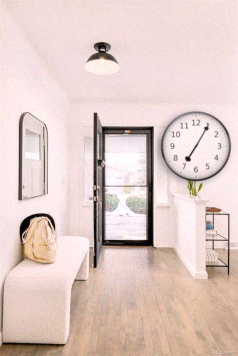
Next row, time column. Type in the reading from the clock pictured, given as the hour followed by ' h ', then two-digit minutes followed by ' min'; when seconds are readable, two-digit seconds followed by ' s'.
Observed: 7 h 05 min
